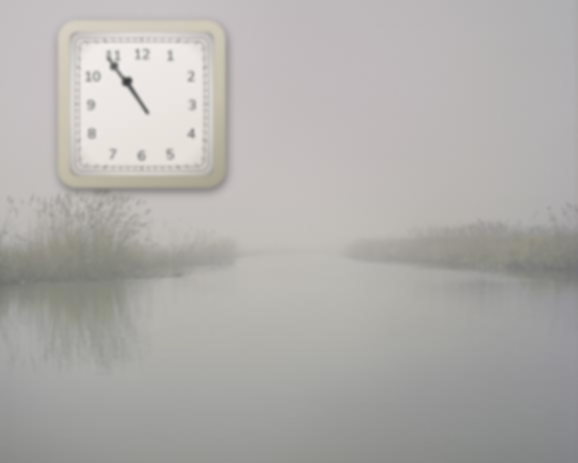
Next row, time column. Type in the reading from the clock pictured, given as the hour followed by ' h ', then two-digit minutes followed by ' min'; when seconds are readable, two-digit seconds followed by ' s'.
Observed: 10 h 54 min
